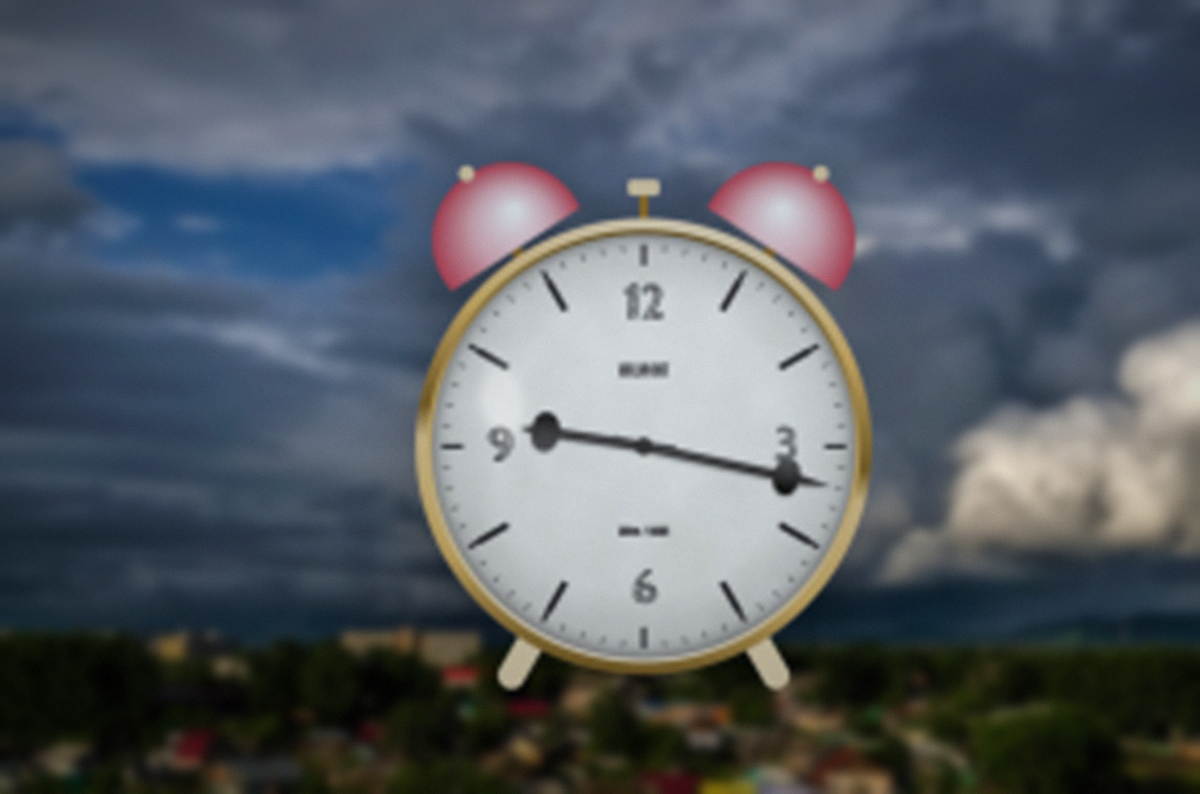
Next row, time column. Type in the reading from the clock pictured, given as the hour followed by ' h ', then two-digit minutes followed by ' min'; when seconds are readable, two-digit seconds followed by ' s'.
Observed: 9 h 17 min
